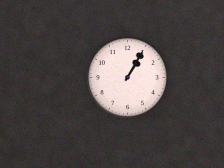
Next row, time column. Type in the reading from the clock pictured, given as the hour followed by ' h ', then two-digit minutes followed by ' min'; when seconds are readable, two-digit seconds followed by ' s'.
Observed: 1 h 05 min
